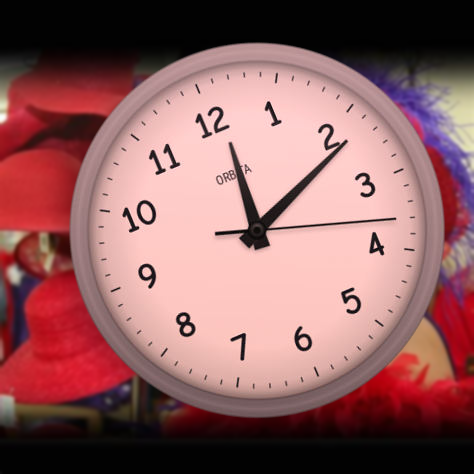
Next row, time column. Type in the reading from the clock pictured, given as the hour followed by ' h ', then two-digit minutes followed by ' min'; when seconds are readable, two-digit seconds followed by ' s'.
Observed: 12 h 11 min 18 s
